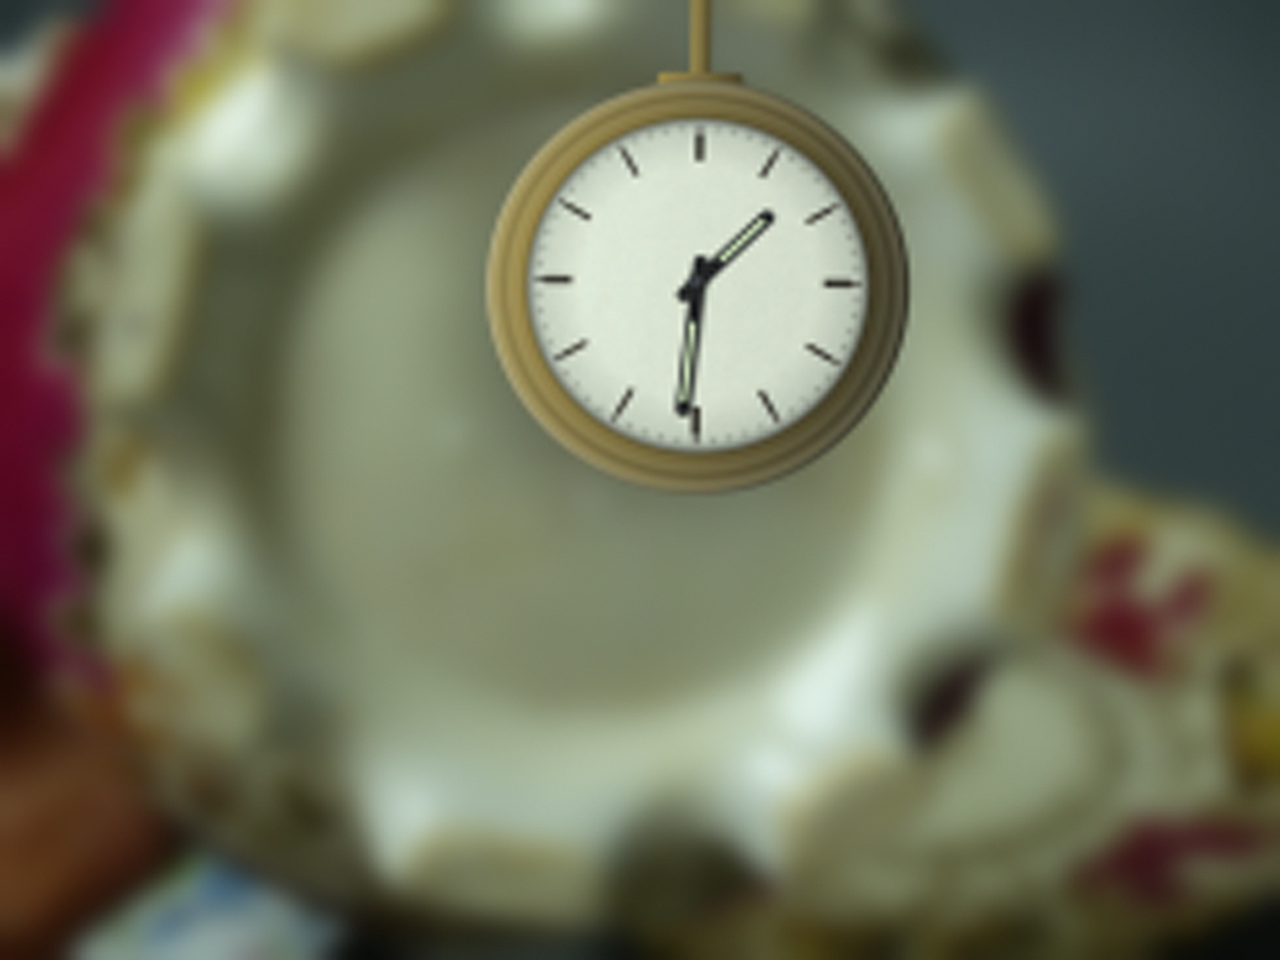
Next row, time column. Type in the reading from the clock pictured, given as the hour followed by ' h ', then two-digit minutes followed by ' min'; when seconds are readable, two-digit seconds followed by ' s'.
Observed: 1 h 31 min
